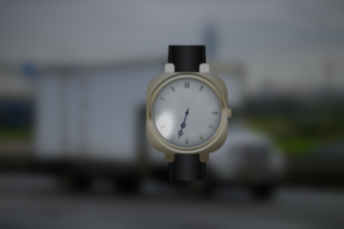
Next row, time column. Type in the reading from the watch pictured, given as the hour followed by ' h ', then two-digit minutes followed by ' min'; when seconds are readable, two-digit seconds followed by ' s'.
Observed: 6 h 33 min
